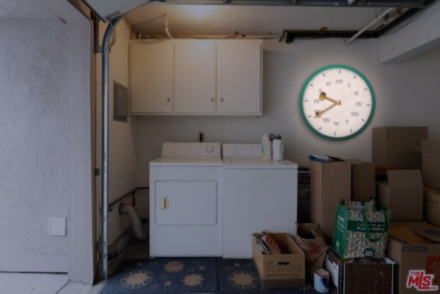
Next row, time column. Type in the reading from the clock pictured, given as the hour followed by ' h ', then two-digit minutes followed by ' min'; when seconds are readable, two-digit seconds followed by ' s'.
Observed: 9 h 39 min
